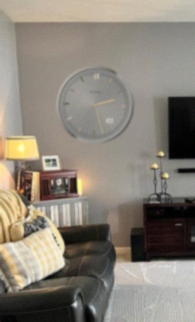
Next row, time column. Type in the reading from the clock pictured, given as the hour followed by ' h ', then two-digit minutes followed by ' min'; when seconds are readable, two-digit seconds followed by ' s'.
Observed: 2 h 27 min
